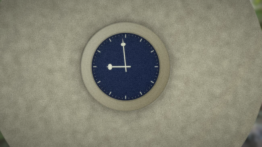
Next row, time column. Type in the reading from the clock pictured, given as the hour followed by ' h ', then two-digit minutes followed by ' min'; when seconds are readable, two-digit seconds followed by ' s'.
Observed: 8 h 59 min
